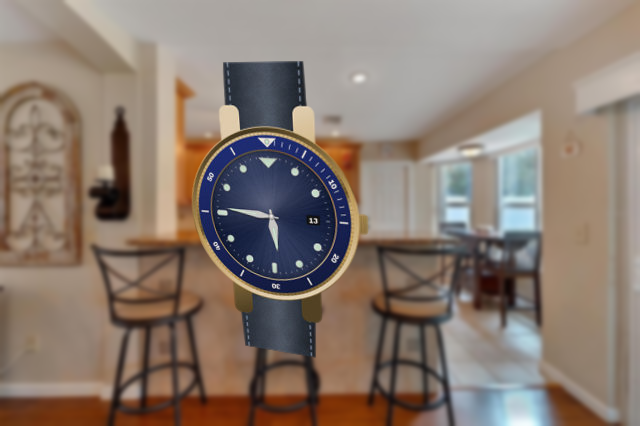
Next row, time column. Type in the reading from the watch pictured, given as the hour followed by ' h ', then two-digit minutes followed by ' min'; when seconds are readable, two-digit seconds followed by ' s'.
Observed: 5 h 46 min
